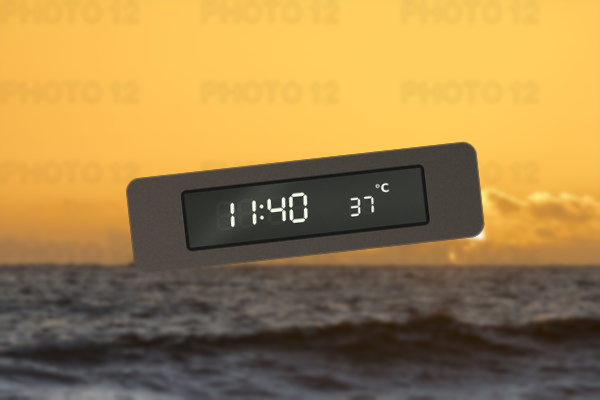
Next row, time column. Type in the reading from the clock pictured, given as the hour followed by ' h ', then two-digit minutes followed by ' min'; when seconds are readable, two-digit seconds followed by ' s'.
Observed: 11 h 40 min
